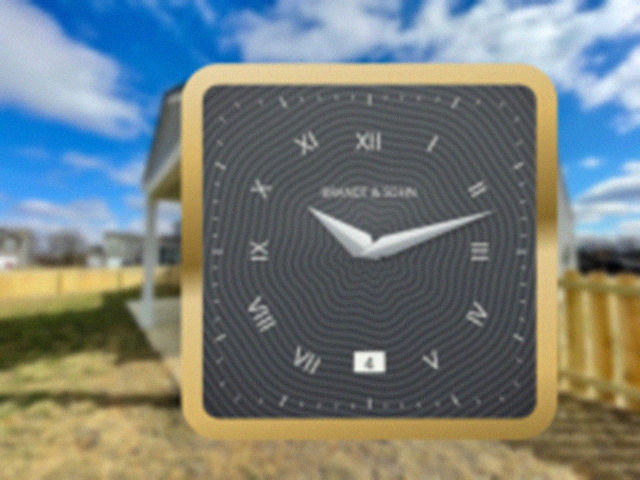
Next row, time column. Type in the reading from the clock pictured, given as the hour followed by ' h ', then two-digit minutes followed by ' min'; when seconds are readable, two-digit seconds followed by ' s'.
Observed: 10 h 12 min
